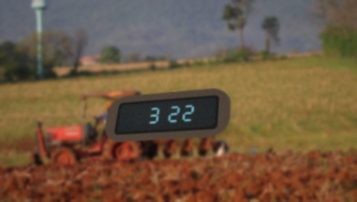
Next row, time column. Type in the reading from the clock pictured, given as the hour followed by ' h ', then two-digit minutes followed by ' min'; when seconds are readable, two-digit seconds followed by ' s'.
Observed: 3 h 22 min
